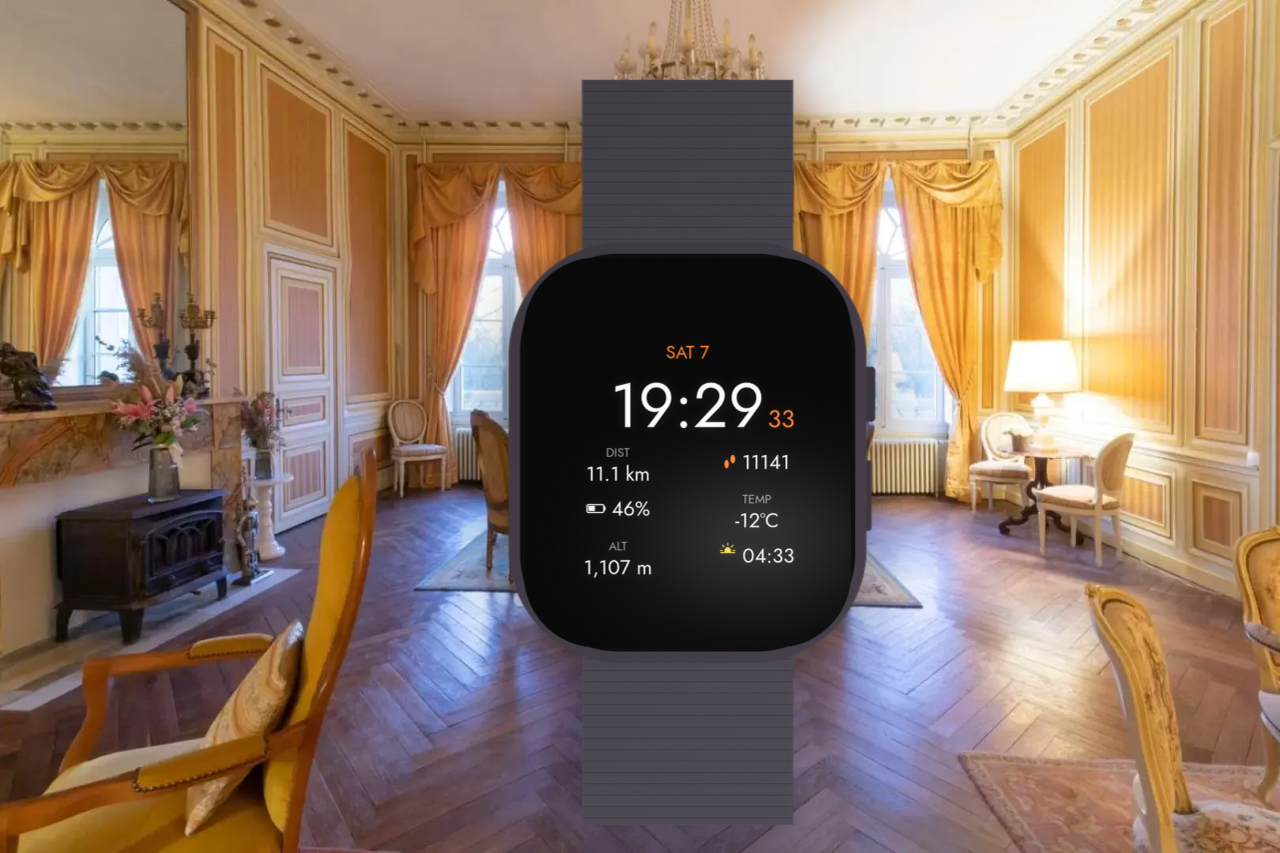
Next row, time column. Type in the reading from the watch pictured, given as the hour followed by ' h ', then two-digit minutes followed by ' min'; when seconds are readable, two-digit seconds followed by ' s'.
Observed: 19 h 29 min 33 s
